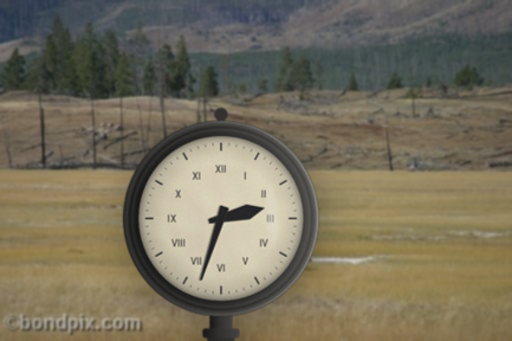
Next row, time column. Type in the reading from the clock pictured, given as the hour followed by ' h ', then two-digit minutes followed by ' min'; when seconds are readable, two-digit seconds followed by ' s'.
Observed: 2 h 33 min
